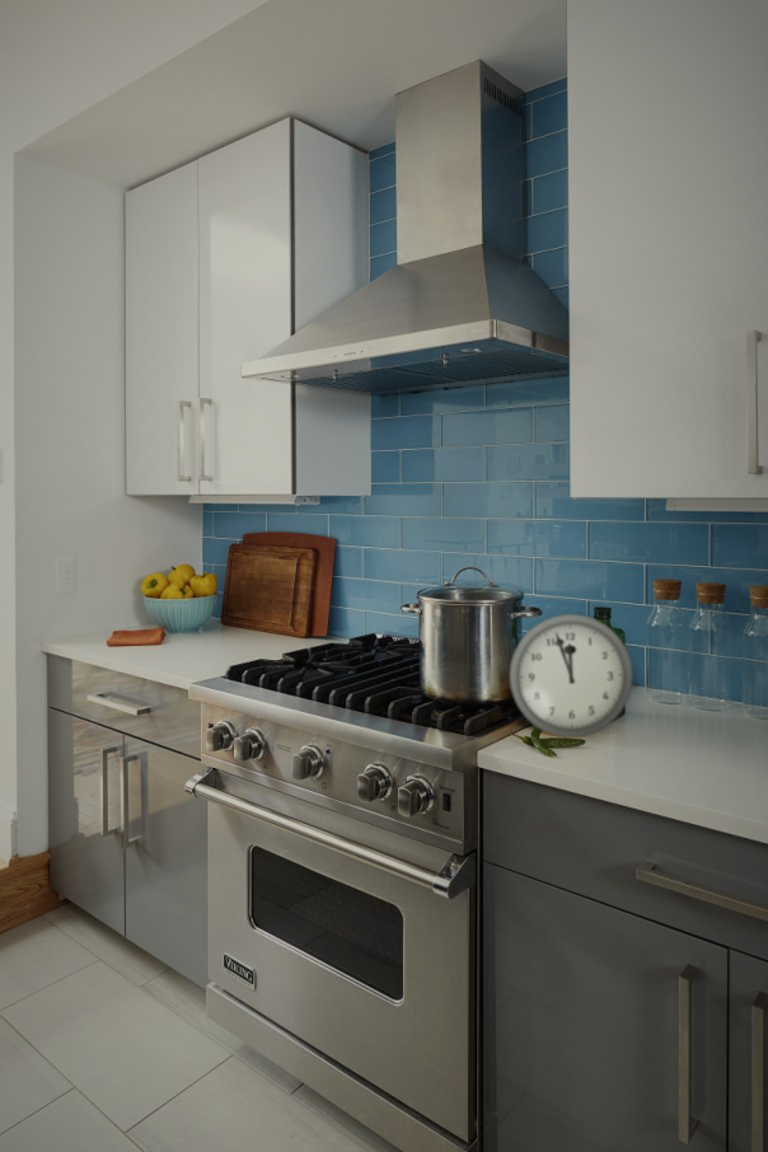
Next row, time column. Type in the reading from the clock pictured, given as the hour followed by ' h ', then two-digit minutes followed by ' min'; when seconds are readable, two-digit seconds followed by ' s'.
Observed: 11 h 57 min
